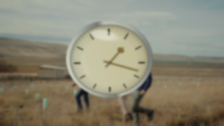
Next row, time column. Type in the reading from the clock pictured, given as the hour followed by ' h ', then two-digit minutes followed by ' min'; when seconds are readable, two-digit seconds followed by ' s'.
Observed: 1 h 18 min
